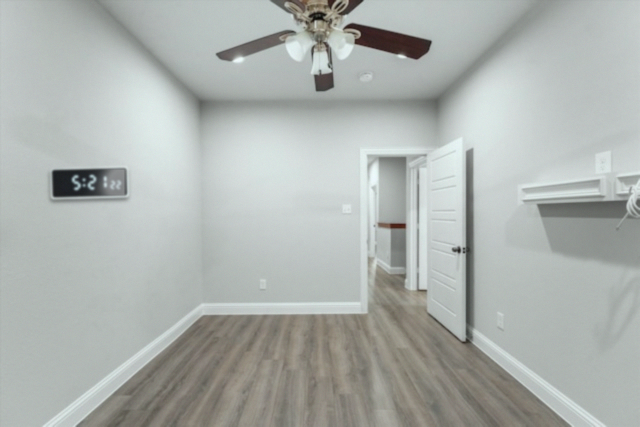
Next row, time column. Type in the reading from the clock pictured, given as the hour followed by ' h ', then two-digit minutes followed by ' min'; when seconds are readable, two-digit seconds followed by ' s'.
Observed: 5 h 21 min
